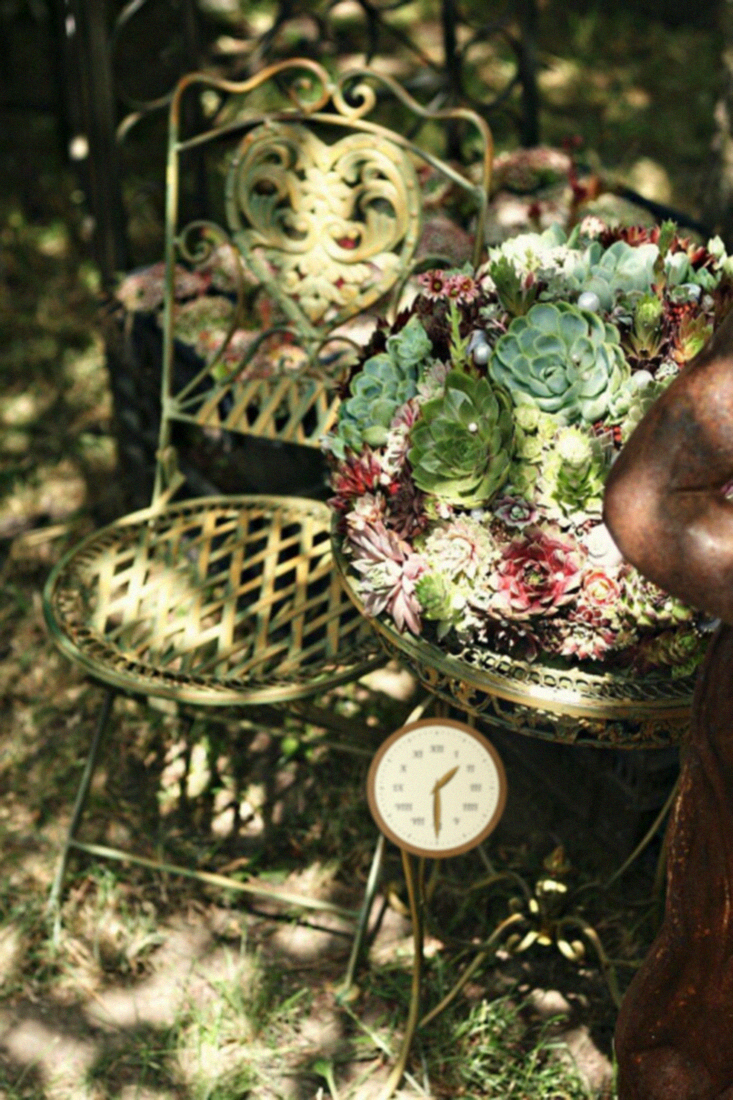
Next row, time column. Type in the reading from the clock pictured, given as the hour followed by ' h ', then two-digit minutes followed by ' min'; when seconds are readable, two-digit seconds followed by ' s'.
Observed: 1 h 30 min
